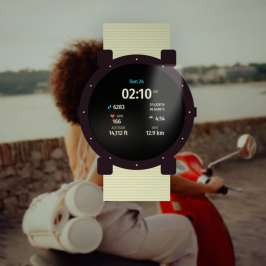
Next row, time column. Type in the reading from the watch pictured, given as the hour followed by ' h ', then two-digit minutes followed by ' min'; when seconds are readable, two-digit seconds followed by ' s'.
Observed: 2 h 10 min
